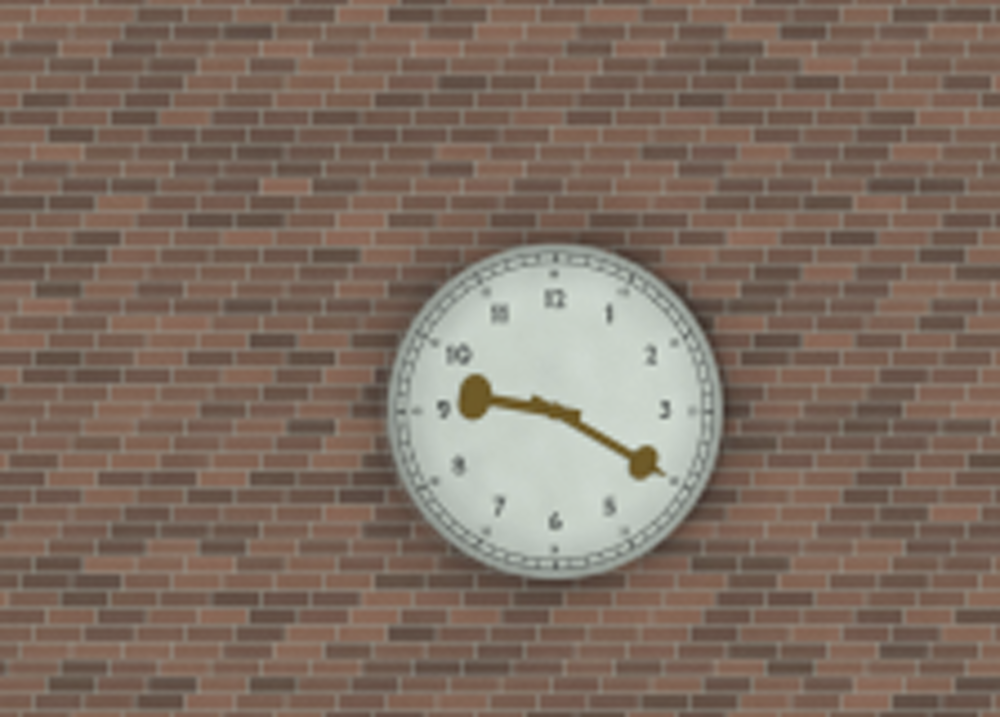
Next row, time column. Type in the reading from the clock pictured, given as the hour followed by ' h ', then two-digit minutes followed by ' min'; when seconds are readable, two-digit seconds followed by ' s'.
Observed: 9 h 20 min
